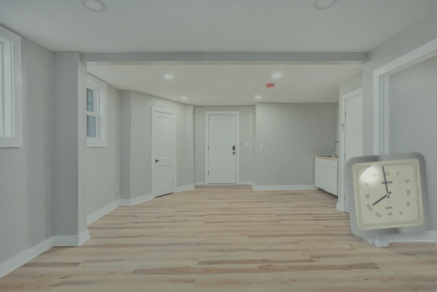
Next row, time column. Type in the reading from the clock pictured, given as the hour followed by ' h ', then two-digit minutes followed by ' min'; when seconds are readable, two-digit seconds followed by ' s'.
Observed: 7 h 59 min
